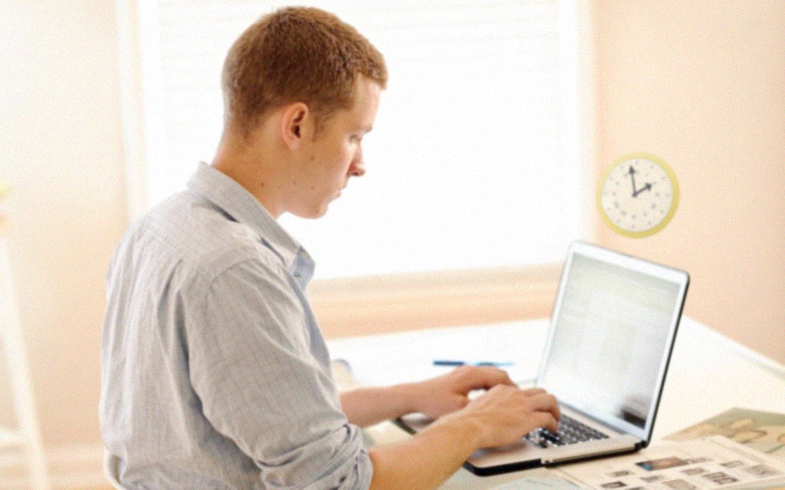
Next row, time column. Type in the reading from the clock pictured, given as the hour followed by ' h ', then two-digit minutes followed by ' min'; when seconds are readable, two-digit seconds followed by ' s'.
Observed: 1 h 58 min
